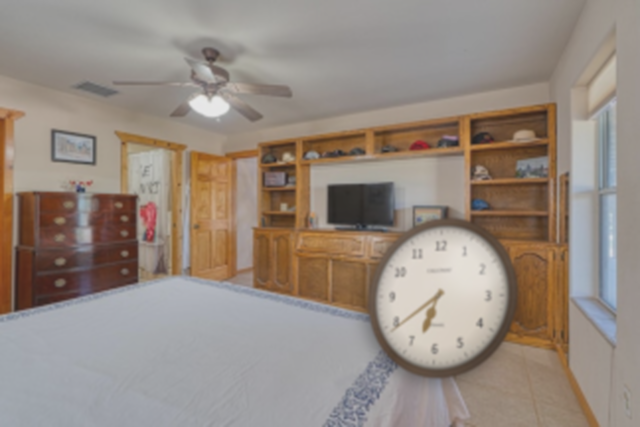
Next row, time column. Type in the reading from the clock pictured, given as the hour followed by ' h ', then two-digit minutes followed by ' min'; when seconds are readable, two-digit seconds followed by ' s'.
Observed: 6 h 39 min
